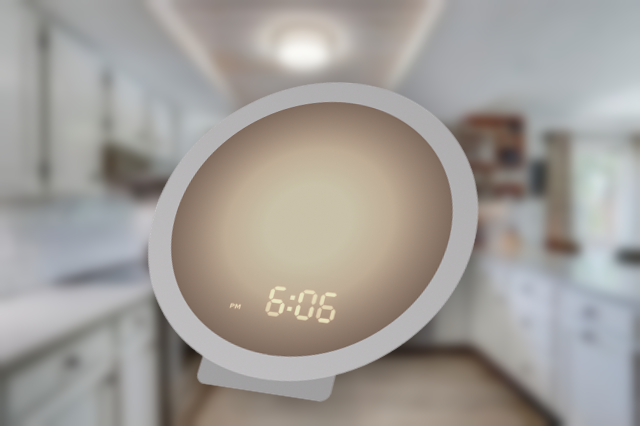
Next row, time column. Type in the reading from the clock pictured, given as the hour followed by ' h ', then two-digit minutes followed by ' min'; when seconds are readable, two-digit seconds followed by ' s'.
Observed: 6 h 06 min
